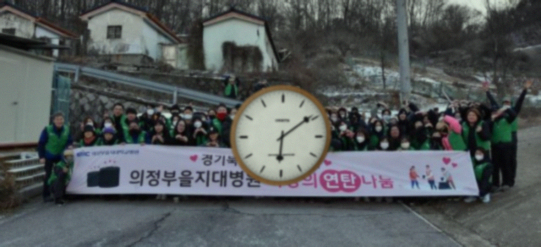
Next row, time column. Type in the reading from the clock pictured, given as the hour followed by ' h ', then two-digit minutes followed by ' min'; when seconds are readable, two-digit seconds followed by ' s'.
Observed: 6 h 09 min
